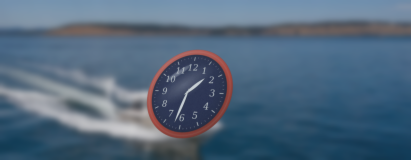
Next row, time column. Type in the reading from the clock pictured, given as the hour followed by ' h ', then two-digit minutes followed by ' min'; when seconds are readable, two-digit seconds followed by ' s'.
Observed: 1 h 32 min
